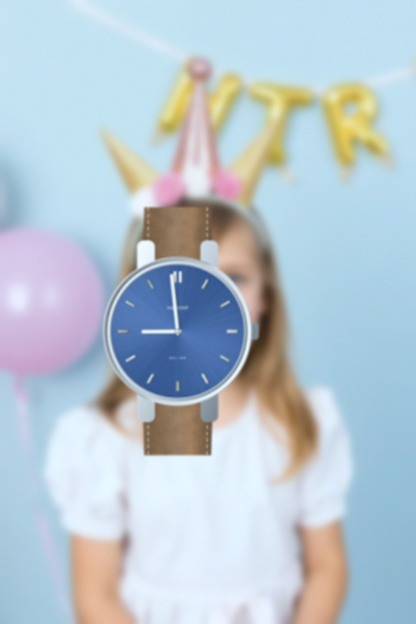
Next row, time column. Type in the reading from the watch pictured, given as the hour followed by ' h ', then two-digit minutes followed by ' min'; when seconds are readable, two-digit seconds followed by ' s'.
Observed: 8 h 59 min
